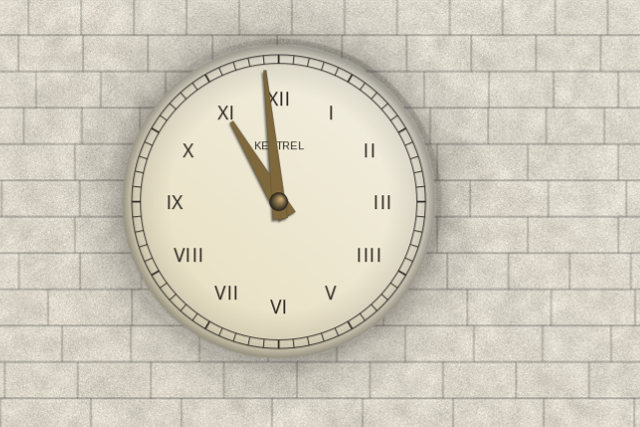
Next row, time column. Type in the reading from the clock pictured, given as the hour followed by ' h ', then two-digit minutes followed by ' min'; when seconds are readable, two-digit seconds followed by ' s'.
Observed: 10 h 59 min
